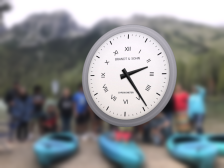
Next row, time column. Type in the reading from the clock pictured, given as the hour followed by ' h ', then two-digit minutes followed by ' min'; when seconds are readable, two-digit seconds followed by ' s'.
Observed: 2 h 24 min
